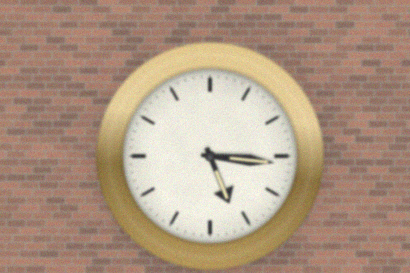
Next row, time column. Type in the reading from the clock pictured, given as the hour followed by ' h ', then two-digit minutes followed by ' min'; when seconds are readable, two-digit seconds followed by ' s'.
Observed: 5 h 16 min
